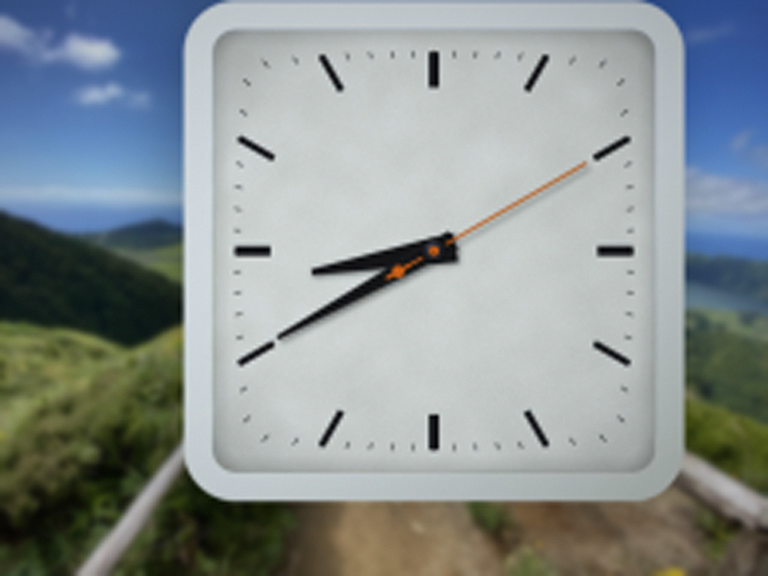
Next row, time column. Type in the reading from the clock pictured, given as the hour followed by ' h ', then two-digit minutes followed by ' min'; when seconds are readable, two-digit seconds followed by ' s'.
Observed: 8 h 40 min 10 s
